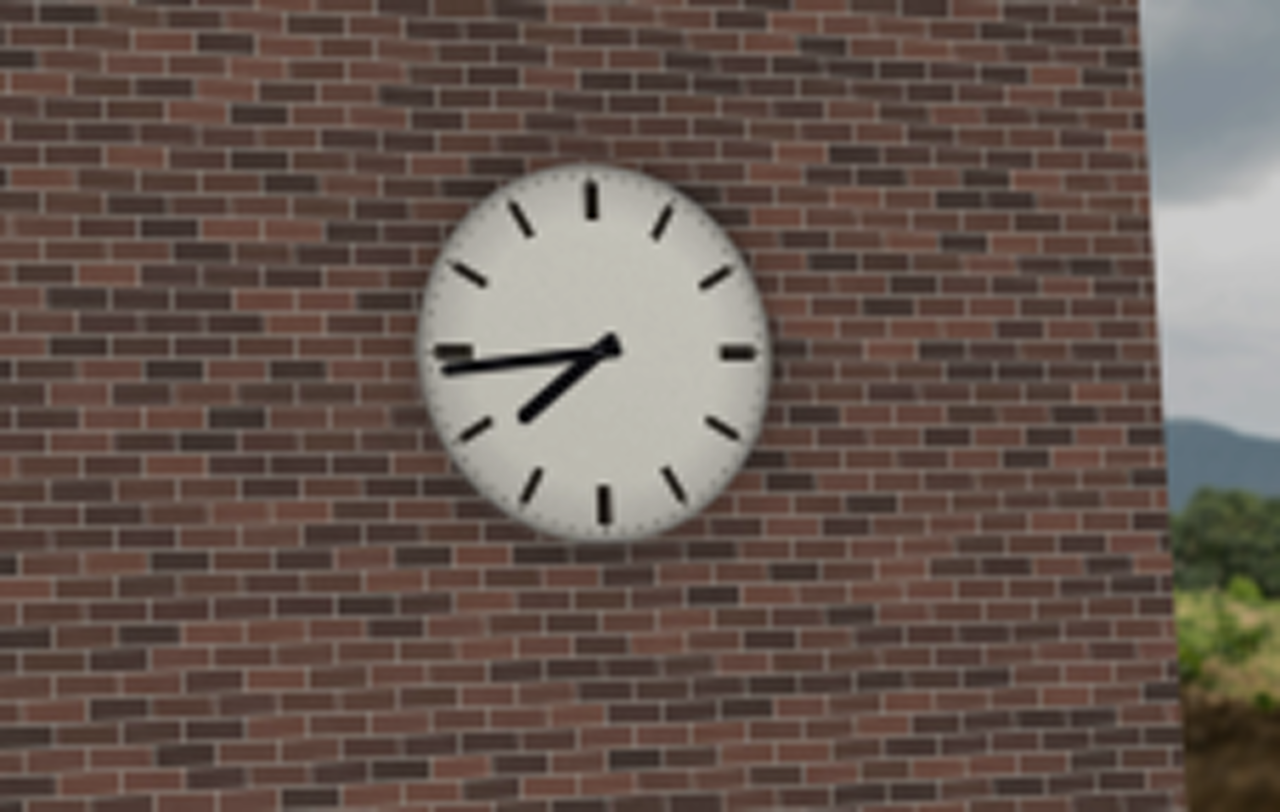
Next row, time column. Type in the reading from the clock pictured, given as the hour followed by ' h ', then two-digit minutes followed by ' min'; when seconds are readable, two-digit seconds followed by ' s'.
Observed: 7 h 44 min
